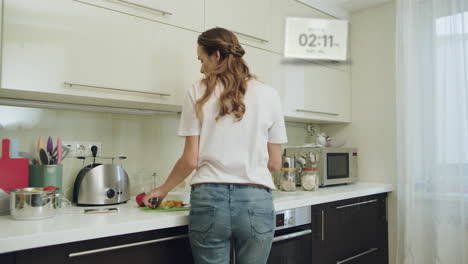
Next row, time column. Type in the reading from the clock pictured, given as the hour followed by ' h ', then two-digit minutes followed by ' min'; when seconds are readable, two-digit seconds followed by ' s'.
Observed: 2 h 11 min
